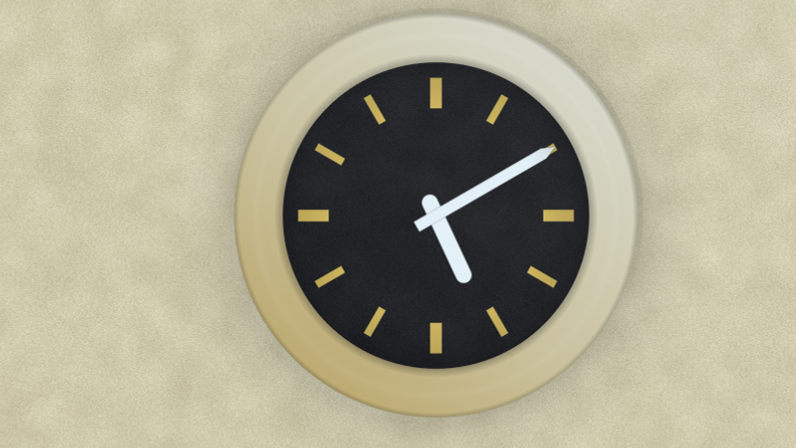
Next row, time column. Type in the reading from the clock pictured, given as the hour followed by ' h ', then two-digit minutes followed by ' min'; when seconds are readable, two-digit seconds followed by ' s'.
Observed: 5 h 10 min
